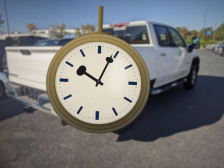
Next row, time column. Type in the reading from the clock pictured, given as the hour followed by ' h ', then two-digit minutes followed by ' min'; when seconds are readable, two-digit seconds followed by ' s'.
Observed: 10 h 04 min
